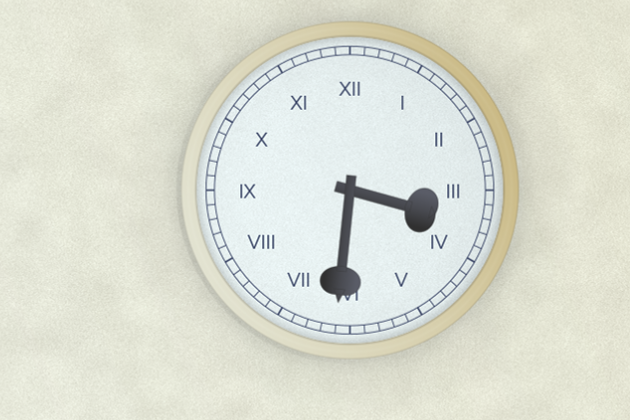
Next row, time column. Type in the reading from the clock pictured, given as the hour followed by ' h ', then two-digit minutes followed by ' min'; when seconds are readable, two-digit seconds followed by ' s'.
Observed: 3 h 31 min
